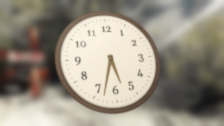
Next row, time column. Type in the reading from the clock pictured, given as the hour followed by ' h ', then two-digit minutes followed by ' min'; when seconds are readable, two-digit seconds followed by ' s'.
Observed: 5 h 33 min
